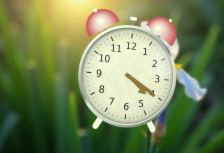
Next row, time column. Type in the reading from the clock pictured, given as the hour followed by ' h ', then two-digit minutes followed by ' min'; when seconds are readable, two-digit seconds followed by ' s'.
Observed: 4 h 20 min
